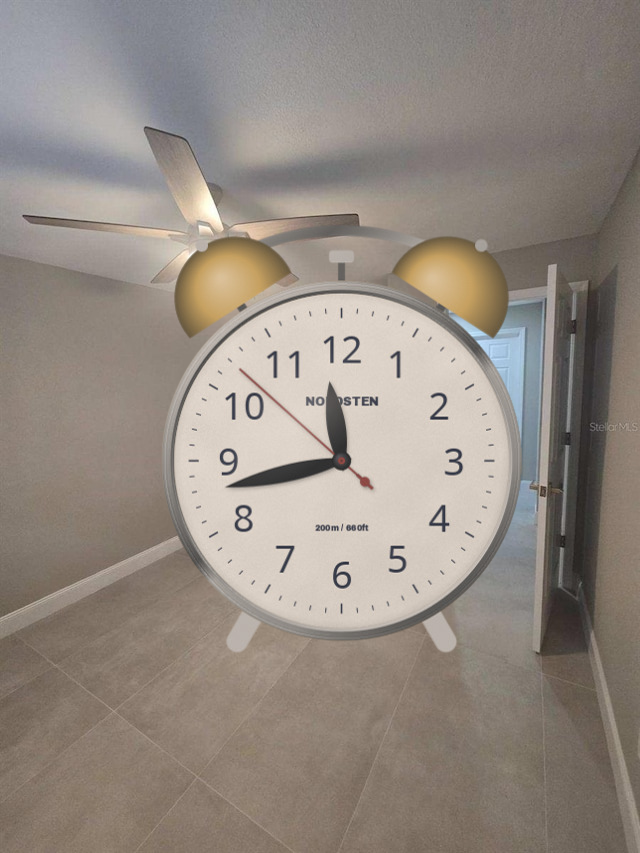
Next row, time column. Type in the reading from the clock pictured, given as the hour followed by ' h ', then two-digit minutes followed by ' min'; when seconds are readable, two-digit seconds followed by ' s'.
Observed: 11 h 42 min 52 s
